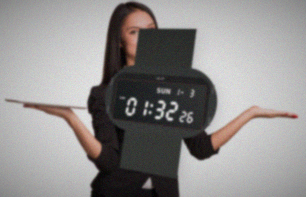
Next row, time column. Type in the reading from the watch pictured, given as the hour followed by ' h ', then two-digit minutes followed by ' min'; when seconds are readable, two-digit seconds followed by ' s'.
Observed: 1 h 32 min
